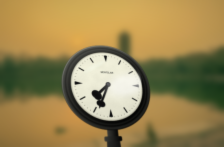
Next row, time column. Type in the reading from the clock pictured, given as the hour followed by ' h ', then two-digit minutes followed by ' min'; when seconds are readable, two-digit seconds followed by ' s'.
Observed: 7 h 34 min
